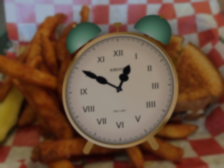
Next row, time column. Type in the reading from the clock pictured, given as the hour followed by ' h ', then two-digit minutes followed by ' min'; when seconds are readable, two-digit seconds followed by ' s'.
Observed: 12 h 50 min
